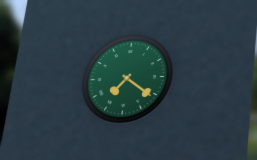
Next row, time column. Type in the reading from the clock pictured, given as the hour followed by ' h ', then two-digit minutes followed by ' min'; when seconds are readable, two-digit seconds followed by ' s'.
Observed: 7 h 21 min
